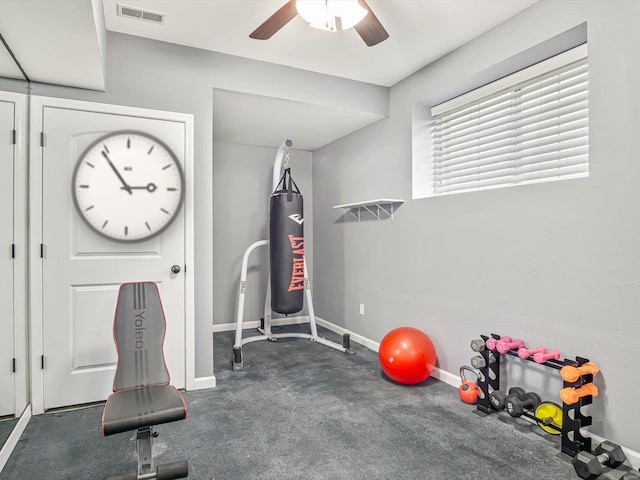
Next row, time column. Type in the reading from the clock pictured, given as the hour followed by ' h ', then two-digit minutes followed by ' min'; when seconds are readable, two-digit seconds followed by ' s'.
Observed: 2 h 54 min
